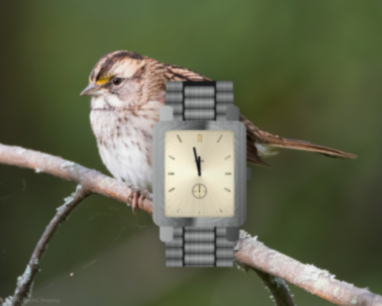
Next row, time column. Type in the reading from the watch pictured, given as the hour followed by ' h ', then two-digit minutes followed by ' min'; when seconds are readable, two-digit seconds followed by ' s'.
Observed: 11 h 58 min
